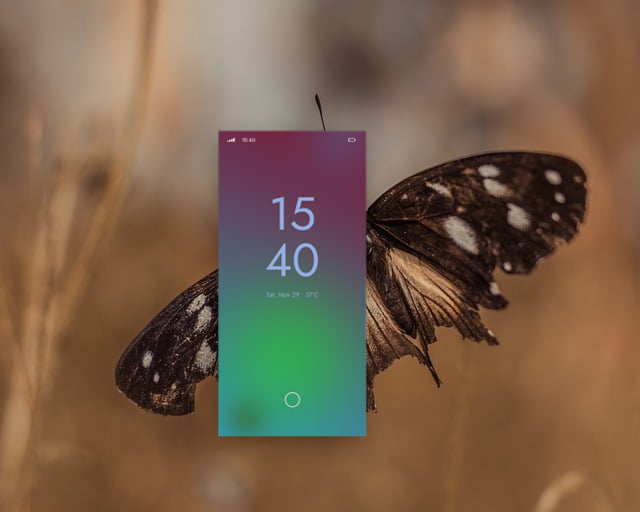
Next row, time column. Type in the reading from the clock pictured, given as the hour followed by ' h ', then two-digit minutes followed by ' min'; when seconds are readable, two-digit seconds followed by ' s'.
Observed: 15 h 40 min
